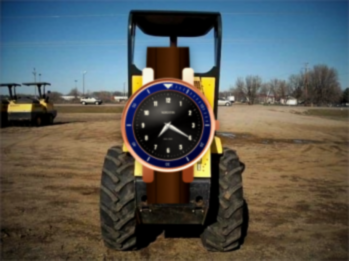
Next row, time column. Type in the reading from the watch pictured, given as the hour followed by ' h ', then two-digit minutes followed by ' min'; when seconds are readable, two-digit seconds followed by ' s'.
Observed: 7 h 20 min
